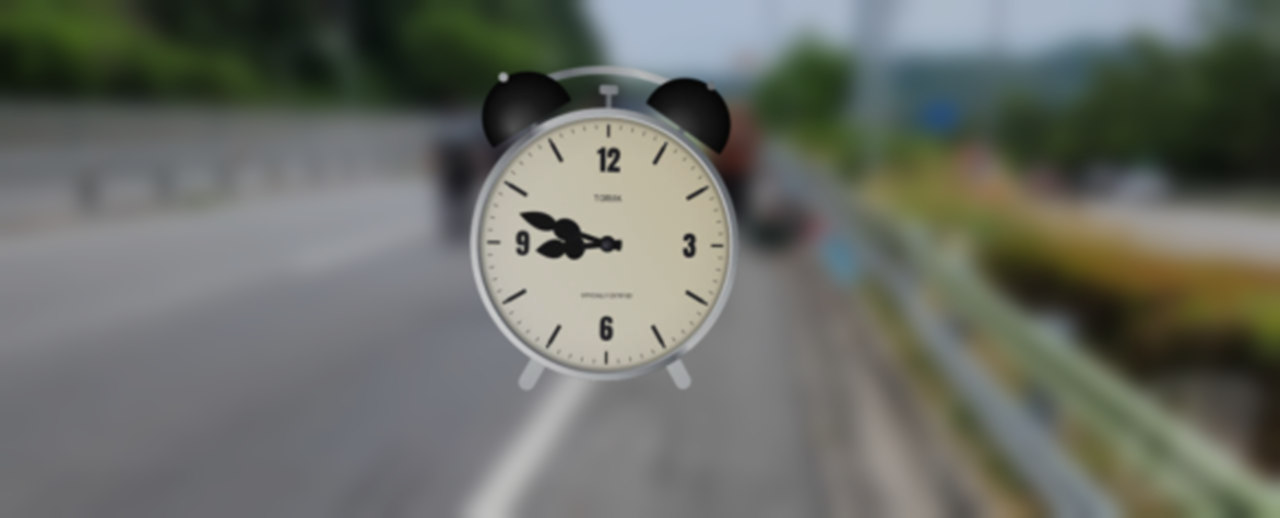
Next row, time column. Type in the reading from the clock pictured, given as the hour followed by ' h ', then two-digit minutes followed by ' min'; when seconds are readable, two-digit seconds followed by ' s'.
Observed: 8 h 48 min
